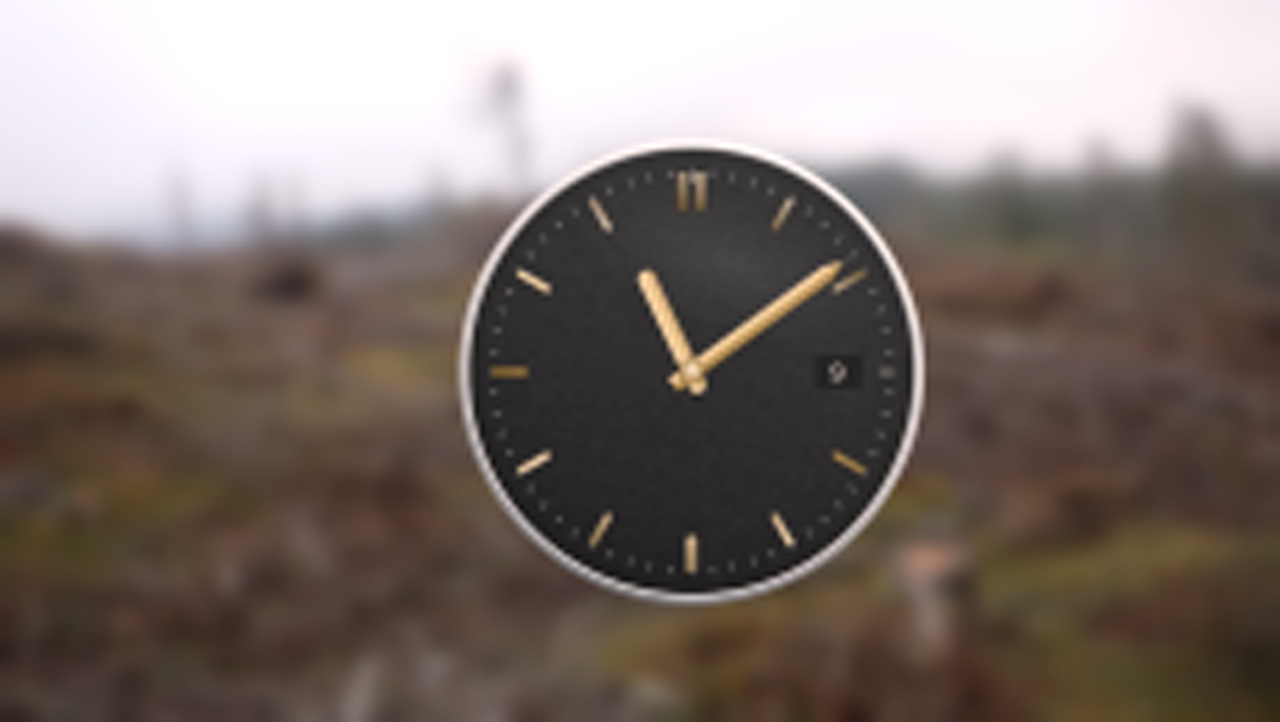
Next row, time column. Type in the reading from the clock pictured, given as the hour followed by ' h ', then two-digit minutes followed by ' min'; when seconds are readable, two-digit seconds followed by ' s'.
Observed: 11 h 09 min
